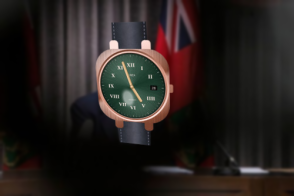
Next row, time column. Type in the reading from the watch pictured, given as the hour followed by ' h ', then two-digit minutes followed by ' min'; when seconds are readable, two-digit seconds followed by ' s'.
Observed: 4 h 57 min
